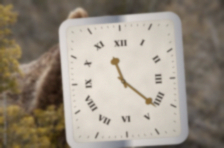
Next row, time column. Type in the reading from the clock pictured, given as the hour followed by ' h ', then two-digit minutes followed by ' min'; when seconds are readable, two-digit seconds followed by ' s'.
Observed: 11 h 22 min
